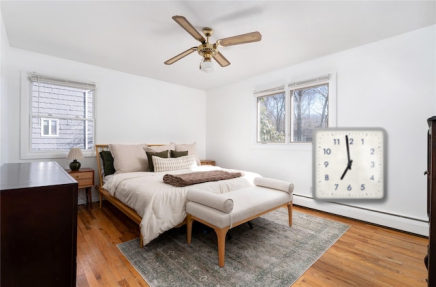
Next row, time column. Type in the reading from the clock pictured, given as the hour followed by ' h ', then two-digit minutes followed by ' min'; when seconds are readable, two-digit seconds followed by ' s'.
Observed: 6 h 59 min
